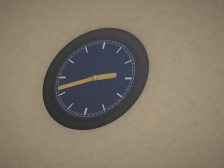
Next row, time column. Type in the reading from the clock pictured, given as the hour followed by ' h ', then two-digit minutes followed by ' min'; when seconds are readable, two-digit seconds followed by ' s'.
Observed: 2 h 42 min
